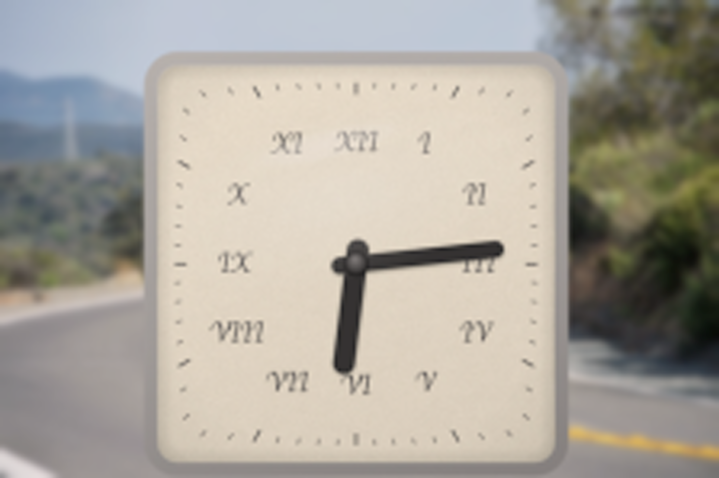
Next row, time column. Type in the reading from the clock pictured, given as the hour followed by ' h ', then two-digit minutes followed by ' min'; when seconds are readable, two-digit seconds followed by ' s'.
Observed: 6 h 14 min
